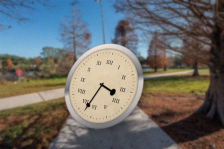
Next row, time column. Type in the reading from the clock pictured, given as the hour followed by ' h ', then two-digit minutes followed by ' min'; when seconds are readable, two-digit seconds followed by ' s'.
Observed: 3 h 33 min
